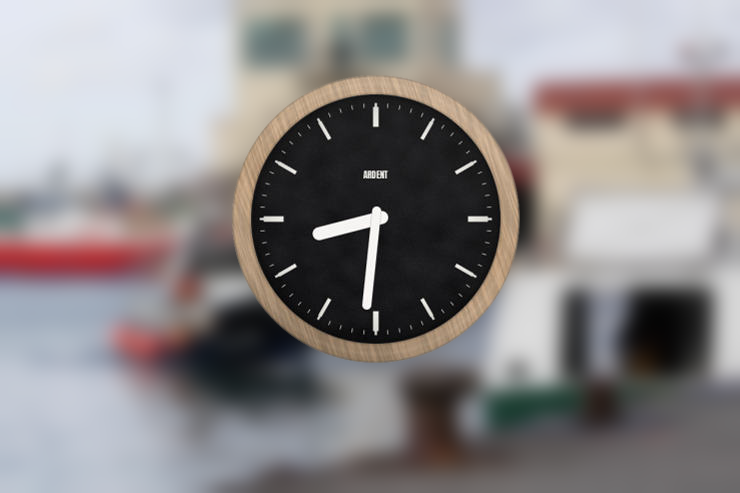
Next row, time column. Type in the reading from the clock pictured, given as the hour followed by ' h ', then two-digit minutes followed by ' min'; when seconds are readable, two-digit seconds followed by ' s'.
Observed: 8 h 31 min
